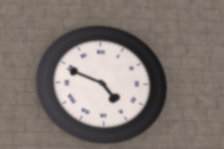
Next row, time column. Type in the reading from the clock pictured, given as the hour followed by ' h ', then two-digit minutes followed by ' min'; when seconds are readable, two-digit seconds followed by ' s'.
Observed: 4 h 49 min
